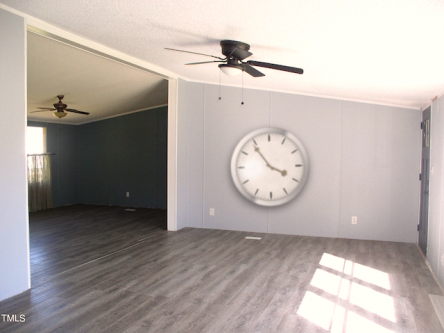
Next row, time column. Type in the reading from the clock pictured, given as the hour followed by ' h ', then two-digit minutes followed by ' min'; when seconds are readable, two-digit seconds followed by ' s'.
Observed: 3 h 54 min
